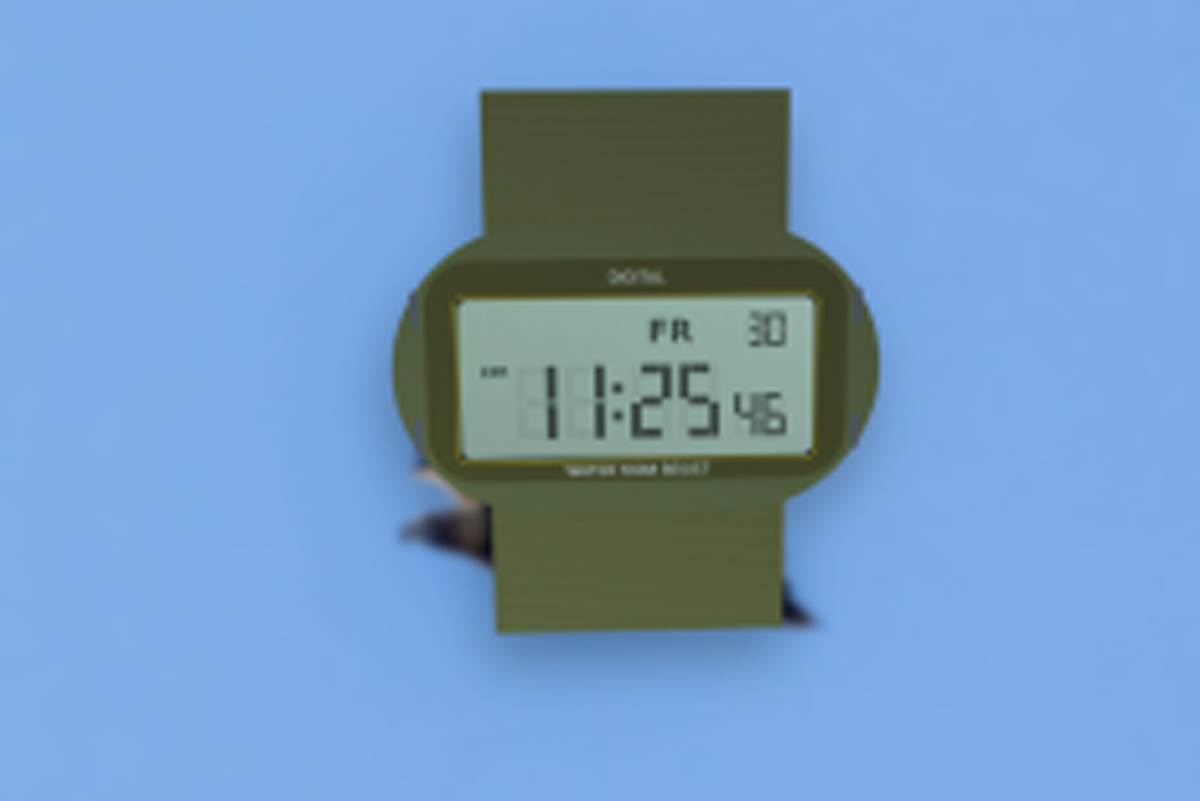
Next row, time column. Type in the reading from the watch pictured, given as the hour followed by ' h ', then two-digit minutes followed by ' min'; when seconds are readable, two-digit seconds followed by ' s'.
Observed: 11 h 25 min 46 s
